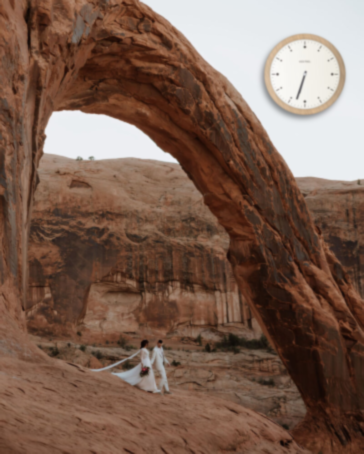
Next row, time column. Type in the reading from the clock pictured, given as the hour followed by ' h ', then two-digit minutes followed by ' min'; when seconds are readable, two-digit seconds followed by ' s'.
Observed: 6 h 33 min
